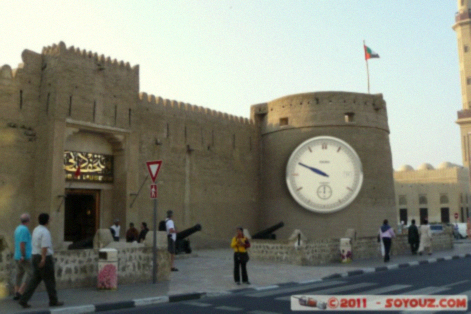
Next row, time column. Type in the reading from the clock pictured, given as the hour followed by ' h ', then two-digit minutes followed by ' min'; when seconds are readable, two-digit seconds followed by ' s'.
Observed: 9 h 49 min
